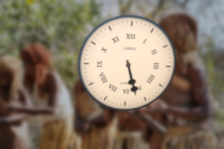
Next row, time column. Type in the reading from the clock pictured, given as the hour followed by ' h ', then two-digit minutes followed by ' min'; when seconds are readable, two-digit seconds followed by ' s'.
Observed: 5 h 27 min
